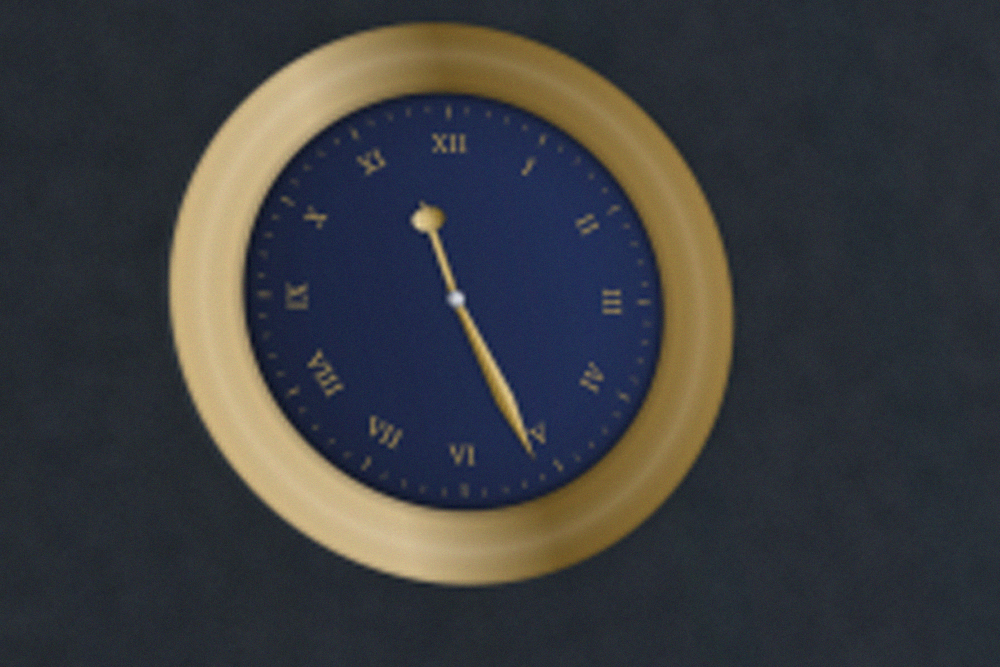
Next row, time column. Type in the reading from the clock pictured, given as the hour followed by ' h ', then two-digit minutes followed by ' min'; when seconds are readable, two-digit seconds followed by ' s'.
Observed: 11 h 26 min
